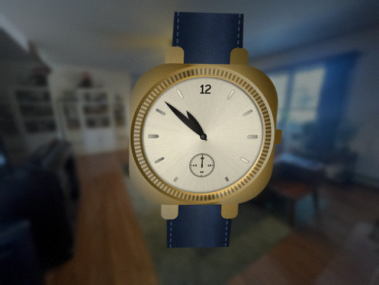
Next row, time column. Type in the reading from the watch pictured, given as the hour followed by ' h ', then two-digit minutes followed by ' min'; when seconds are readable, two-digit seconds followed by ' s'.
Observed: 10 h 52 min
